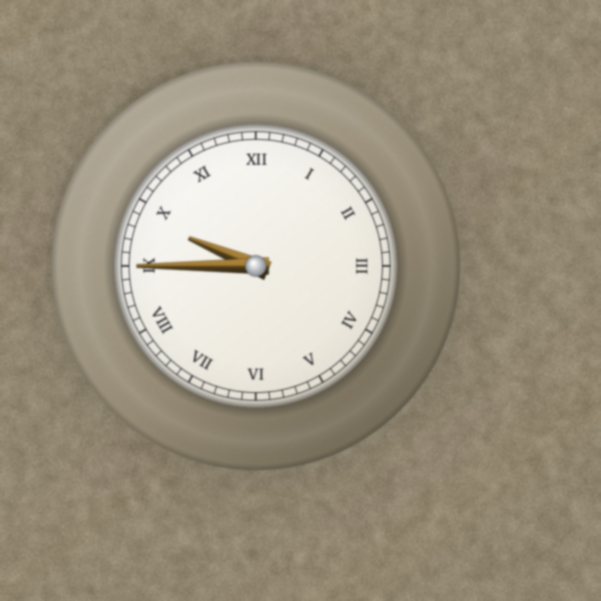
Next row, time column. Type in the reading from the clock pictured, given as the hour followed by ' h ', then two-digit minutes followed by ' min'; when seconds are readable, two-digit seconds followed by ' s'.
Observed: 9 h 45 min
